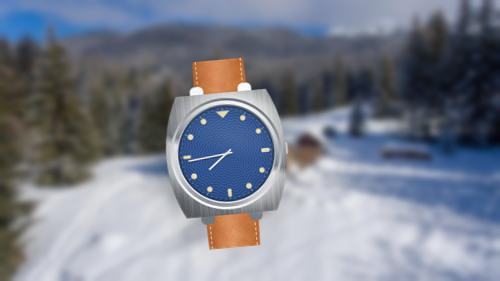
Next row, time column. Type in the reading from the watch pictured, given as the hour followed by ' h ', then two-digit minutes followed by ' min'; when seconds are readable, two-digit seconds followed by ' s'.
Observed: 7 h 44 min
